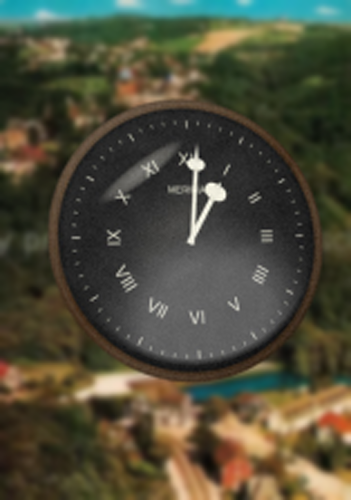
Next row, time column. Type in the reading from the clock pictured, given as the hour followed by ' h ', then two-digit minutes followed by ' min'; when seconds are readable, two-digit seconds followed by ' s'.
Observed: 1 h 01 min
